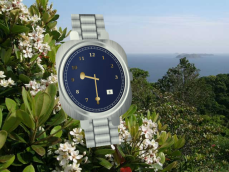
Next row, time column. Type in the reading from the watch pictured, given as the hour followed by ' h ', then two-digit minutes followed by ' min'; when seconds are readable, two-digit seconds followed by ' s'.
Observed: 9 h 30 min
